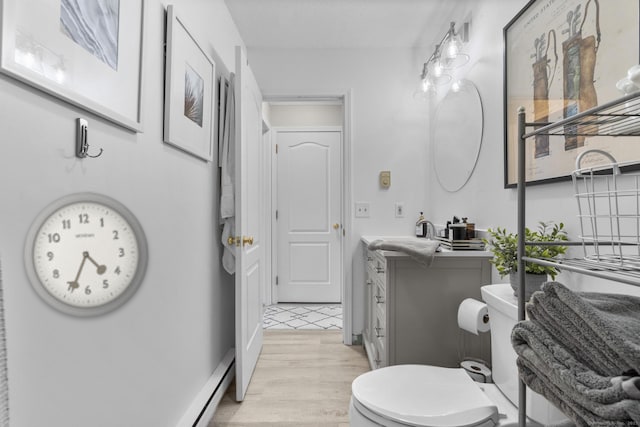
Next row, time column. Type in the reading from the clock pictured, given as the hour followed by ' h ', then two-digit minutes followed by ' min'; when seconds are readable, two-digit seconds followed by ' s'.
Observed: 4 h 34 min
